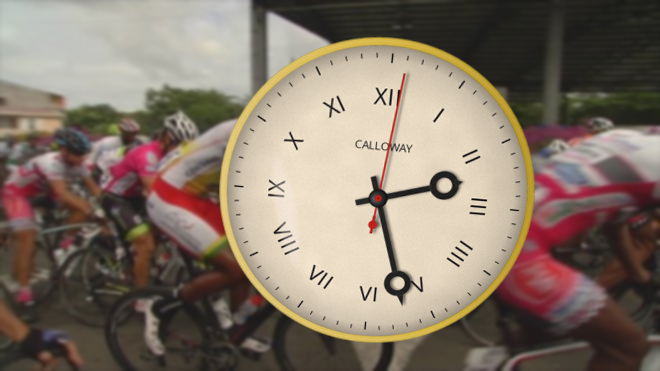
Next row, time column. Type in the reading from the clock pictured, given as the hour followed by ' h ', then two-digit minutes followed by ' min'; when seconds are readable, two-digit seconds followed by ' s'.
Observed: 2 h 27 min 01 s
